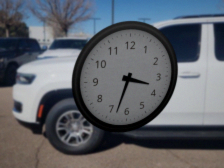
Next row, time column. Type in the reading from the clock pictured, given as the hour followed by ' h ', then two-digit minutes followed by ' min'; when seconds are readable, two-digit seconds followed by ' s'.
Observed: 3 h 33 min
